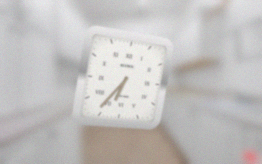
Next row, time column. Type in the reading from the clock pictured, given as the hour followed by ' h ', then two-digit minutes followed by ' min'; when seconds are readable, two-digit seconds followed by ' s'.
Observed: 6 h 36 min
